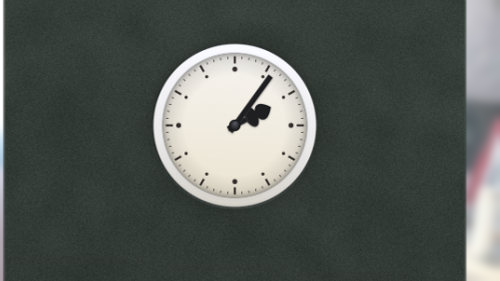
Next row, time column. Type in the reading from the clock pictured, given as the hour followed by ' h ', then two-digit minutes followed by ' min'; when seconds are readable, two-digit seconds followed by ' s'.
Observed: 2 h 06 min
